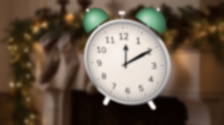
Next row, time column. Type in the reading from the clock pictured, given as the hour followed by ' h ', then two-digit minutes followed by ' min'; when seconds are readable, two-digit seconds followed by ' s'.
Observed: 12 h 10 min
